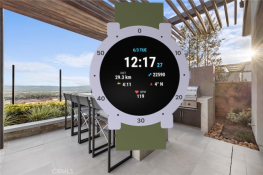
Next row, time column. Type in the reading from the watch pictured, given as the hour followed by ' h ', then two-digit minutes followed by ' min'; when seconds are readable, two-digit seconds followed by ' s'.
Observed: 12 h 17 min
